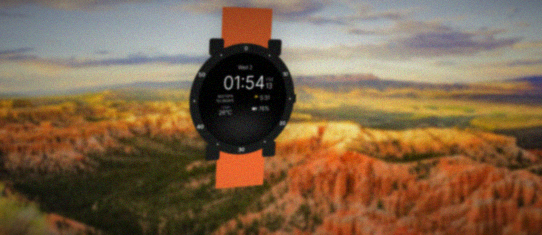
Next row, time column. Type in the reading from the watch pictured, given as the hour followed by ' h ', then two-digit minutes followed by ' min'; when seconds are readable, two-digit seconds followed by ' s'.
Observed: 1 h 54 min
